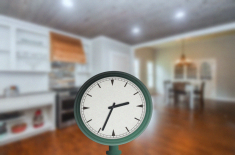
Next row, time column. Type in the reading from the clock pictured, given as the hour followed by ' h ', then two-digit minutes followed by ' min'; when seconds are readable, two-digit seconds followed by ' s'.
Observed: 2 h 34 min
